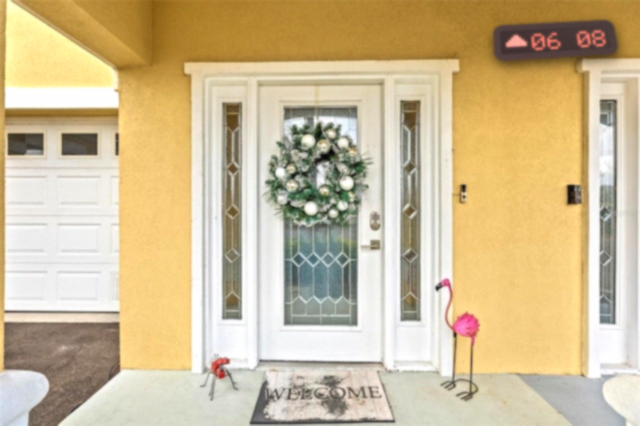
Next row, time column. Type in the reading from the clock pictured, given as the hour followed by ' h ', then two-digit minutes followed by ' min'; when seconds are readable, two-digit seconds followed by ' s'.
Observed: 6 h 08 min
